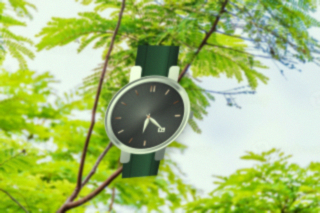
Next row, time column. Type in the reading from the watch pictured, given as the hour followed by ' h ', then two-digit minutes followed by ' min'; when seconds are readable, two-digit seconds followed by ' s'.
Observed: 6 h 22 min
